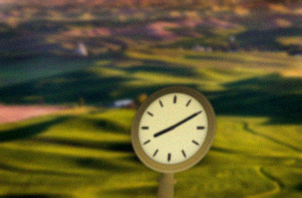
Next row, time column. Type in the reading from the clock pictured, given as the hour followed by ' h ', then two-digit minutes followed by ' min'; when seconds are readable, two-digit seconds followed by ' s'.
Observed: 8 h 10 min
